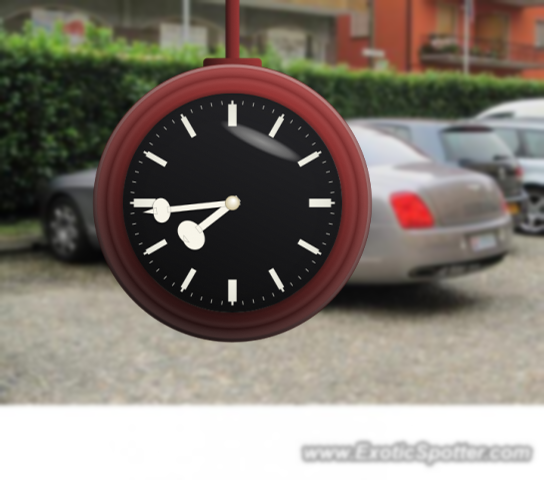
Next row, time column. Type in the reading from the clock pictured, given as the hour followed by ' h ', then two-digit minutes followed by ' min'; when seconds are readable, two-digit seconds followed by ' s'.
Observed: 7 h 44 min
